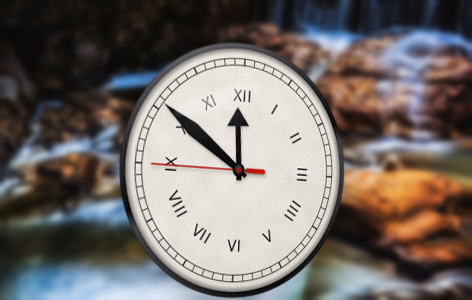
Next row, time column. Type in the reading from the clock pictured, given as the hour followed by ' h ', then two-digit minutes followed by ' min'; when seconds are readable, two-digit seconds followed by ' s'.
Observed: 11 h 50 min 45 s
